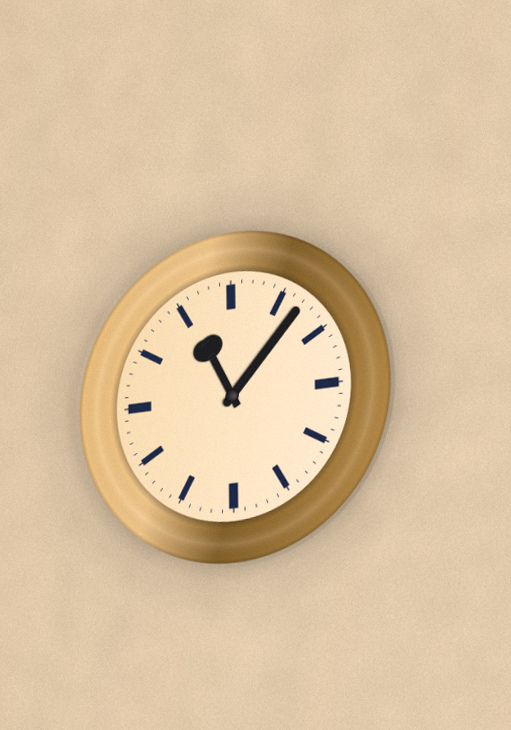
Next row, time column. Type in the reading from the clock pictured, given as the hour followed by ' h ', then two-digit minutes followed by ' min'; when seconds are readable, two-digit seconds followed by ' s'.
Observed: 11 h 07 min
